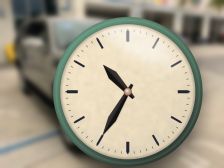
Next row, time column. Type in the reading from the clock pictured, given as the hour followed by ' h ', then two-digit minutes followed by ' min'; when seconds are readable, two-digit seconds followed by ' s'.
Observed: 10 h 35 min
